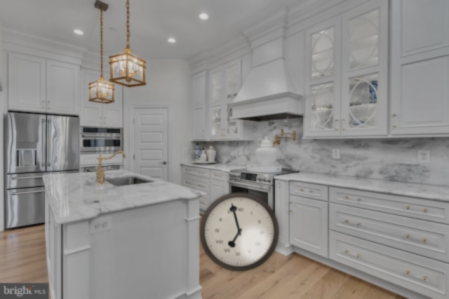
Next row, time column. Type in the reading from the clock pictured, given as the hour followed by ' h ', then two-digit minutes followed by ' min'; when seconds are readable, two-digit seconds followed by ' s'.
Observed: 6 h 57 min
